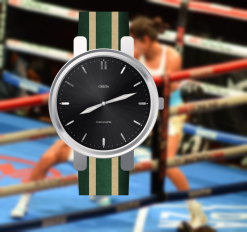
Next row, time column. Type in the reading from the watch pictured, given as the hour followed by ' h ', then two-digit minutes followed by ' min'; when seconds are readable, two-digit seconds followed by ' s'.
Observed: 8 h 12 min
